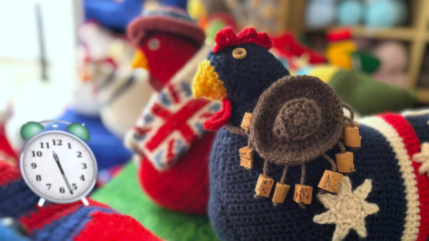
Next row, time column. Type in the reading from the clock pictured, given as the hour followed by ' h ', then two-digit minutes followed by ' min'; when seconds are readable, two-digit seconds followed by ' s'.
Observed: 11 h 27 min
